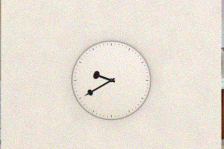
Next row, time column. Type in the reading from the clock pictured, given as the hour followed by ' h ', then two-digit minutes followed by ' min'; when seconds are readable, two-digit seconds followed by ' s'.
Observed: 9 h 40 min
